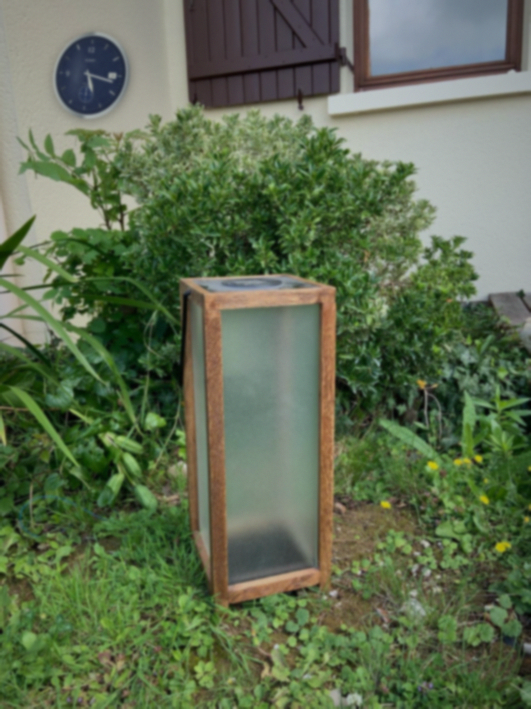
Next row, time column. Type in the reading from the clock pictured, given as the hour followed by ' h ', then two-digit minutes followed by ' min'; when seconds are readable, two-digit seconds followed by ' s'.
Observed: 5 h 17 min
